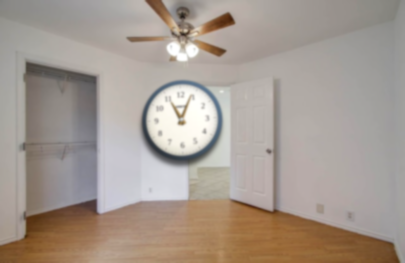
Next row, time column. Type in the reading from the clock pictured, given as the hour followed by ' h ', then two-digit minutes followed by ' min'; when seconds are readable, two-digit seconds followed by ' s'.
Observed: 11 h 04 min
